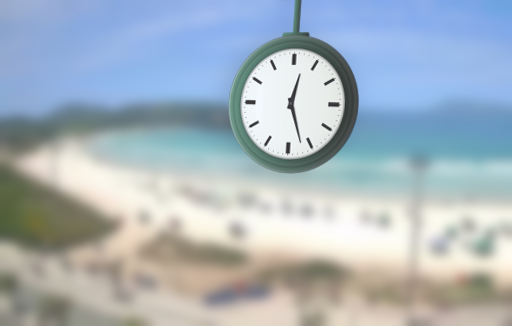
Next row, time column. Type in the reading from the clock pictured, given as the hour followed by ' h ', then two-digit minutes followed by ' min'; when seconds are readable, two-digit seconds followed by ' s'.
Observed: 12 h 27 min
